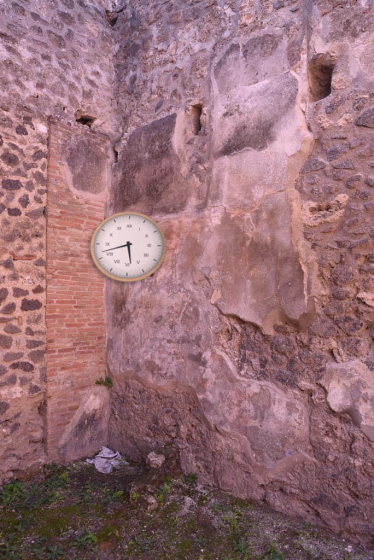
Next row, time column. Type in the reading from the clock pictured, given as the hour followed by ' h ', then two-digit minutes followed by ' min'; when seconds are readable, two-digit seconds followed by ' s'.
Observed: 5 h 42 min
